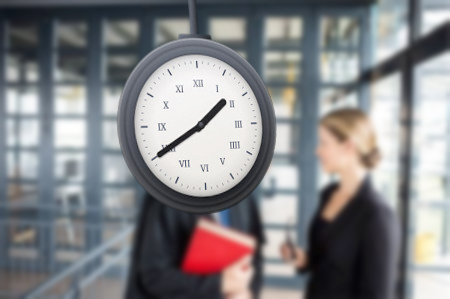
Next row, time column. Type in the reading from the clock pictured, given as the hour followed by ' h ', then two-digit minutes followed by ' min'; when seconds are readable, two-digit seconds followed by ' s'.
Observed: 1 h 40 min
